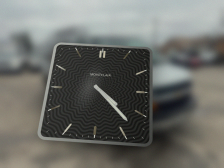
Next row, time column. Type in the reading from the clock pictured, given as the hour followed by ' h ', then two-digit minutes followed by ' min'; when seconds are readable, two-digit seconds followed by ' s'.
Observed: 4 h 23 min
